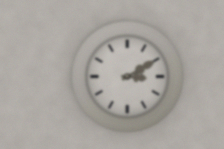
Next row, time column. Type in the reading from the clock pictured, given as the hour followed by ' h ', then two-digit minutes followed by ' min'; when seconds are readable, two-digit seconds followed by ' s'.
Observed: 3 h 10 min
